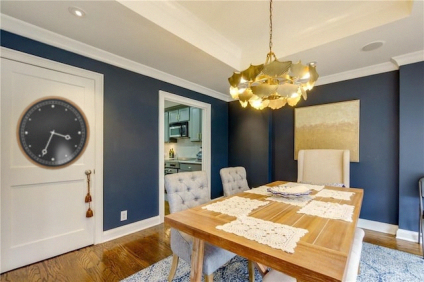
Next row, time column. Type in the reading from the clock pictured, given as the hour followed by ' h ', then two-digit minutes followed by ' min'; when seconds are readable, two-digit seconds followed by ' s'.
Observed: 3 h 34 min
